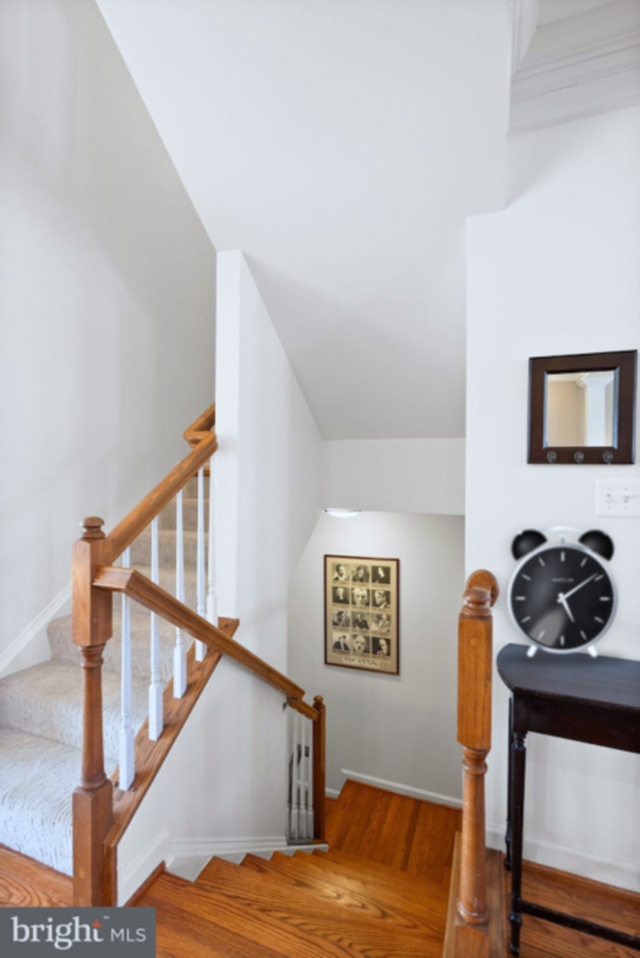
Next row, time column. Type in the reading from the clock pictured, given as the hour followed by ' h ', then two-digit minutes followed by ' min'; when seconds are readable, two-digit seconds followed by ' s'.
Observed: 5 h 09 min
